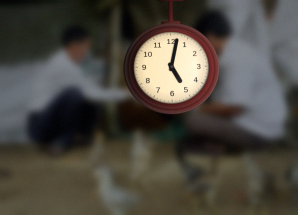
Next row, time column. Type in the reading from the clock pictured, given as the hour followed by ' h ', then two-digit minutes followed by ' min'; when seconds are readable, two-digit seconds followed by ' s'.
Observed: 5 h 02 min
